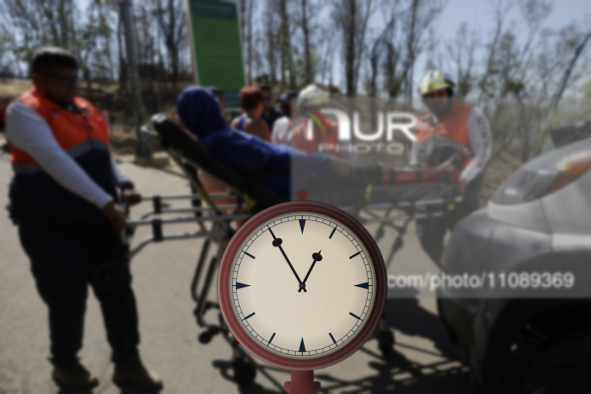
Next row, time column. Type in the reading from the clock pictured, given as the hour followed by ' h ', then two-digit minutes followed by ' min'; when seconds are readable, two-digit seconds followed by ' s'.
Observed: 12 h 55 min
